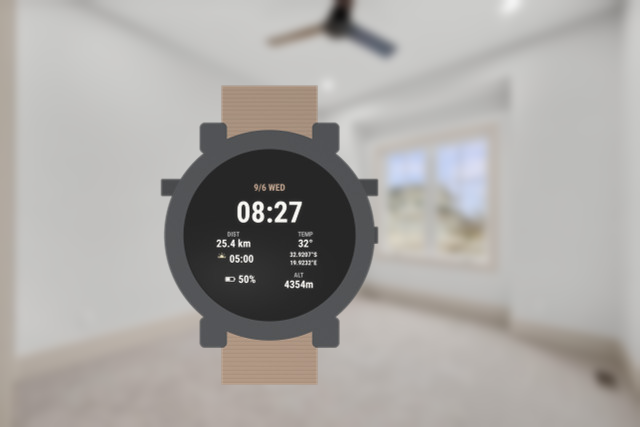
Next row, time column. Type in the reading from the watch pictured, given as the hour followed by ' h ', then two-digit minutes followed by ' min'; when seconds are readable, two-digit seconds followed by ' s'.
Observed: 8 h 27 min
